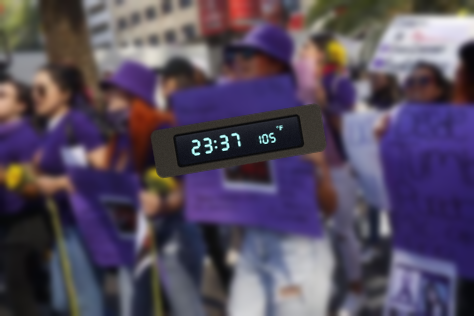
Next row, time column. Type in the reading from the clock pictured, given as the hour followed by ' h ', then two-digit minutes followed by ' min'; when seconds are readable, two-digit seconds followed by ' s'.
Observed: 23 h 37 min
